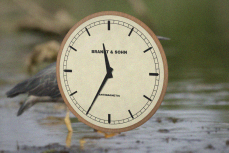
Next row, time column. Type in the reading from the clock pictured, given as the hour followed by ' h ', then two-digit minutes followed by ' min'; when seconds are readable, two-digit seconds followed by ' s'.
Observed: 11 h 35 min
